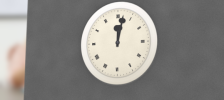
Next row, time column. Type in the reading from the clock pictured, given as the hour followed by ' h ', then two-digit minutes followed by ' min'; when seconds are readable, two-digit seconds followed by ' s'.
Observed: 12 h 02 min
